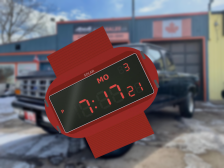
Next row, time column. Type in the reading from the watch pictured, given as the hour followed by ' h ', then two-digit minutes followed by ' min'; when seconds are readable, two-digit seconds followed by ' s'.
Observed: 7 h 17 min 21 s
